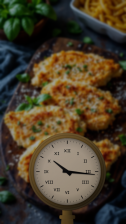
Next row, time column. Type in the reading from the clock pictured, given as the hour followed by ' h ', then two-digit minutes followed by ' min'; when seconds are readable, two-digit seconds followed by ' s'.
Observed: 10 h 16 min
